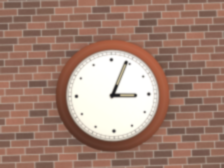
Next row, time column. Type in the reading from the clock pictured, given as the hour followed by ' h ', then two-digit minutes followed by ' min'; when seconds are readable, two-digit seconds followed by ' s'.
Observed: 3 h 04 min
